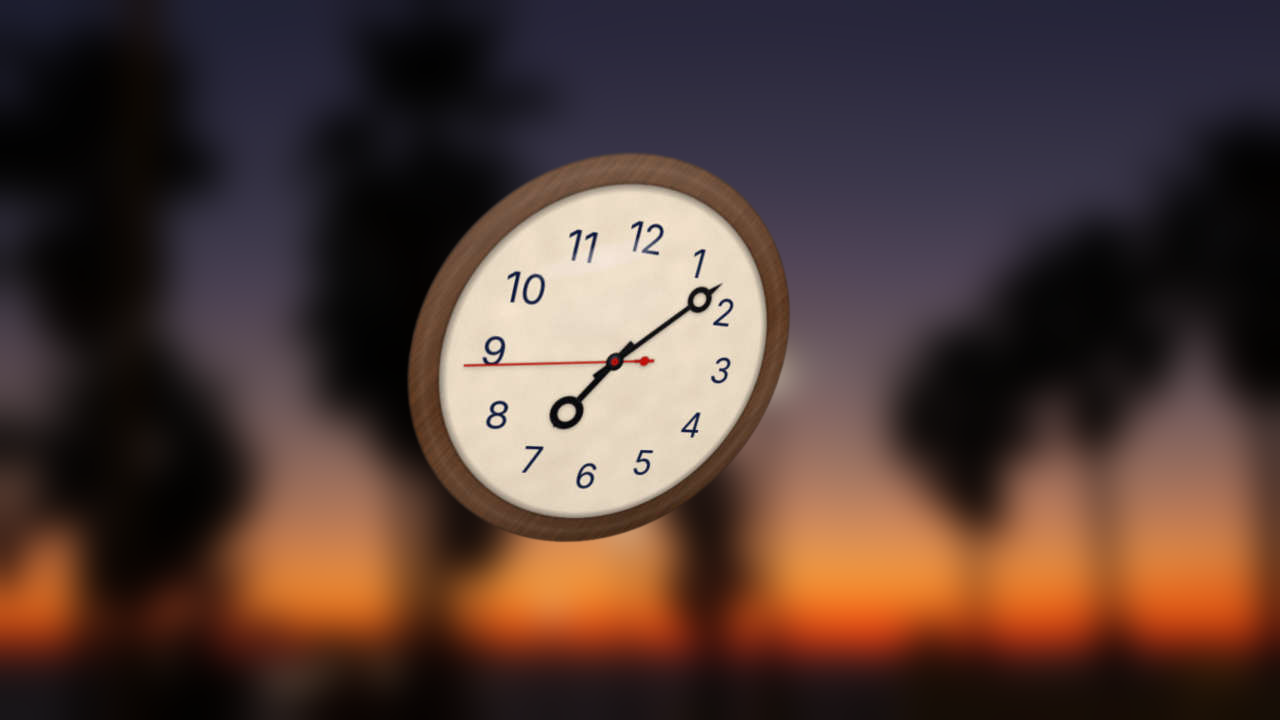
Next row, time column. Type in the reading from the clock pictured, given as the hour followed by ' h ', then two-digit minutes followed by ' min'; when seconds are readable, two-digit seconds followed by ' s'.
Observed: 7 h 07 min 44 s
